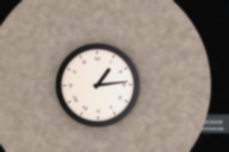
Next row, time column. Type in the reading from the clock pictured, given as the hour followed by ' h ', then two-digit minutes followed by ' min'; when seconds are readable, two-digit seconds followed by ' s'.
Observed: 1 h 14 min
